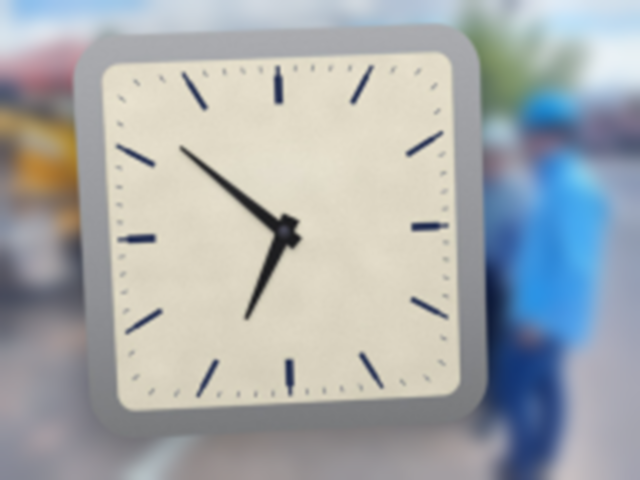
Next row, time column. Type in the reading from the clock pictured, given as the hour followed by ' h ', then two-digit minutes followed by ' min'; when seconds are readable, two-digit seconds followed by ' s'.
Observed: 6 h 52 min
